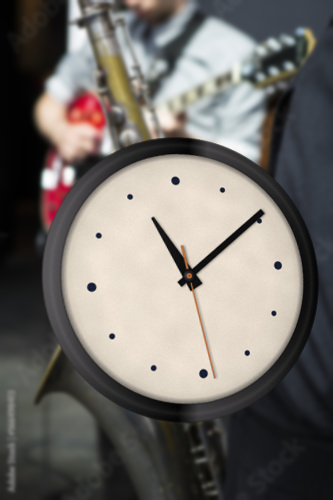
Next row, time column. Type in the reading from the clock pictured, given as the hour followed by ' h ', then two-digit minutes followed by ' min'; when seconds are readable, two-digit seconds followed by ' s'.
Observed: 11 h 09 min 29 s
